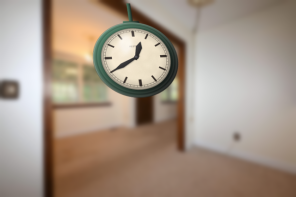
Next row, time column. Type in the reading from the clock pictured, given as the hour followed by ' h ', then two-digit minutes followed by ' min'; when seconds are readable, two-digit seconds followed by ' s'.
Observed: 12 h 40 min
